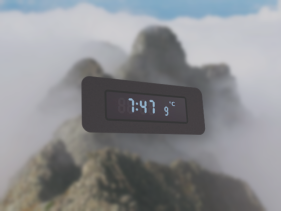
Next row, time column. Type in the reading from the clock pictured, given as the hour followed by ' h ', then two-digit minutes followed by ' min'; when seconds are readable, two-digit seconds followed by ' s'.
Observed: 7 h 47 min
